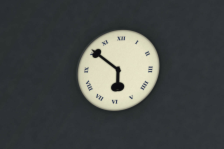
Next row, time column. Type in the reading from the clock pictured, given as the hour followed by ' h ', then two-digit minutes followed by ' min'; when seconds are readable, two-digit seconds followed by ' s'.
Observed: 5 h 51 min
